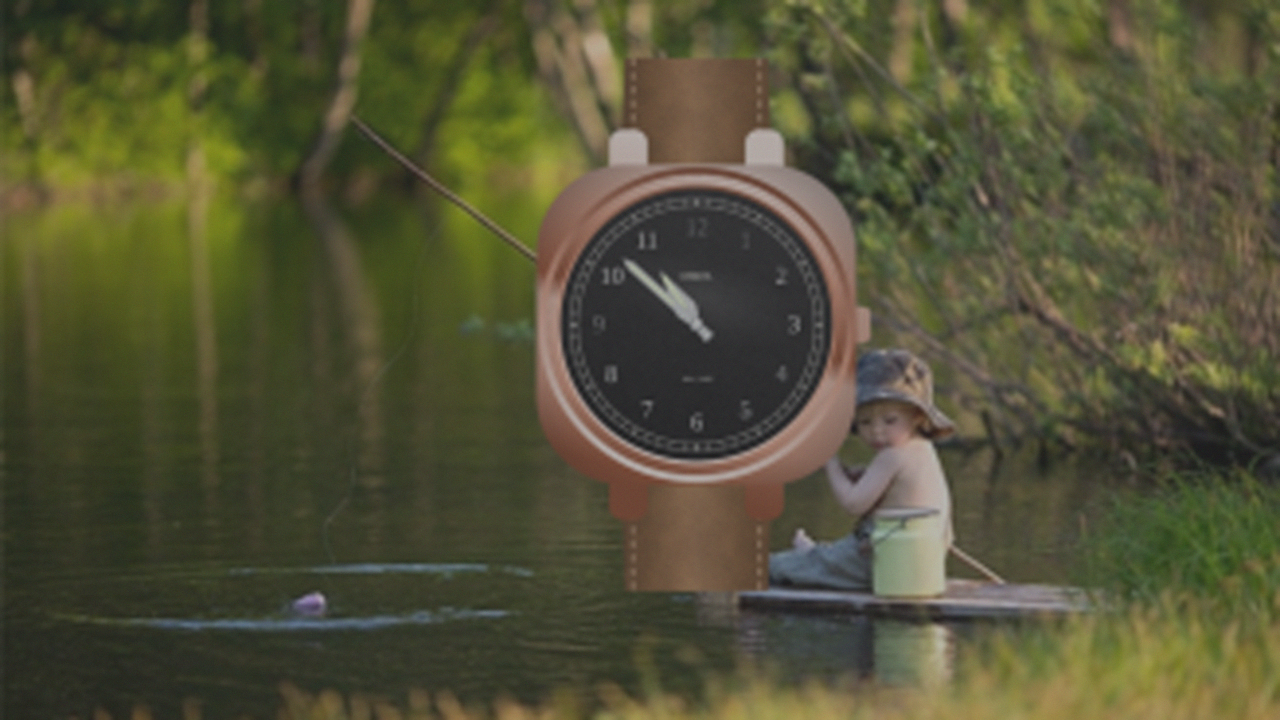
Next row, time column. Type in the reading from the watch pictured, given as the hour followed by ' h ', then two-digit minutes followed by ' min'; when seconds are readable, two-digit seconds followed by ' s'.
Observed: 10 h 52 min
